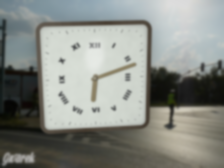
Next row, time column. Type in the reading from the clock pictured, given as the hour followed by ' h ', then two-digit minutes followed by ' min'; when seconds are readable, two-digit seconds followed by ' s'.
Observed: 6 h 12 min
